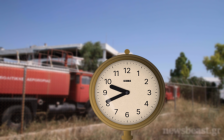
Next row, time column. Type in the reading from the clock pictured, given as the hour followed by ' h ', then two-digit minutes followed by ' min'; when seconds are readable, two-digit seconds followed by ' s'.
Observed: 9 h 41 min
